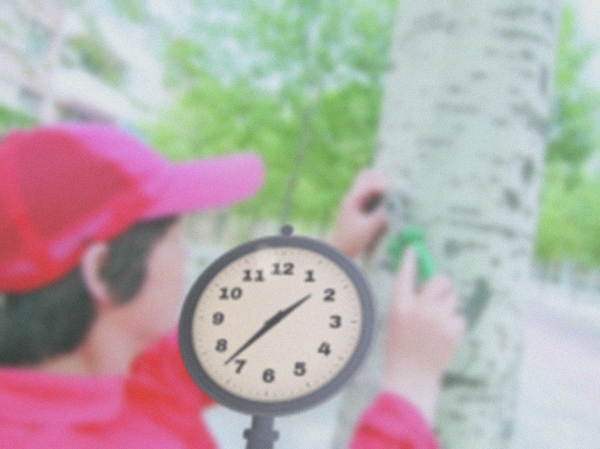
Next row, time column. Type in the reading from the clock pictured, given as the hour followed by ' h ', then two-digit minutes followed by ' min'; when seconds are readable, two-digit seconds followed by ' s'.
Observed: 1 h 37 min
